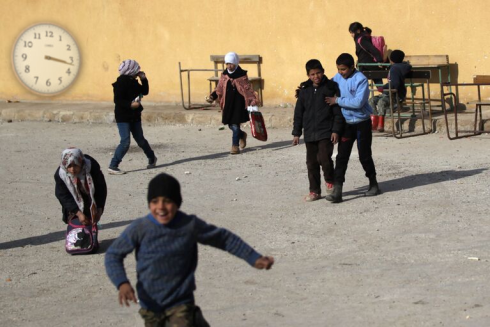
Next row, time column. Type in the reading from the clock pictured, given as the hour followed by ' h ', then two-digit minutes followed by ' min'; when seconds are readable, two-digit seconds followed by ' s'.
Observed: 3 h 17 min
